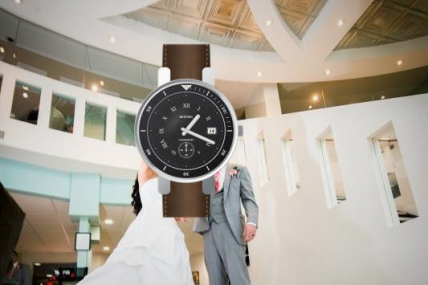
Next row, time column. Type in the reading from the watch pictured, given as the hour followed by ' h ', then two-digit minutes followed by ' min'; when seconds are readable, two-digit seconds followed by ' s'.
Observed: 1 h 19 min
